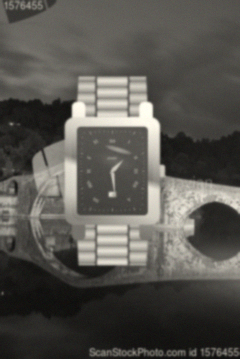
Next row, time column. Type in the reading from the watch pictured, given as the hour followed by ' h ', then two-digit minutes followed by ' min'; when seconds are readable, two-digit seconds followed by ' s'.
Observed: 1 h 29 min
